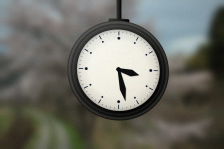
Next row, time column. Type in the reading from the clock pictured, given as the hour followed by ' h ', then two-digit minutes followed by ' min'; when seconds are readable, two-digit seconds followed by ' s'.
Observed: 3 h 28 min
